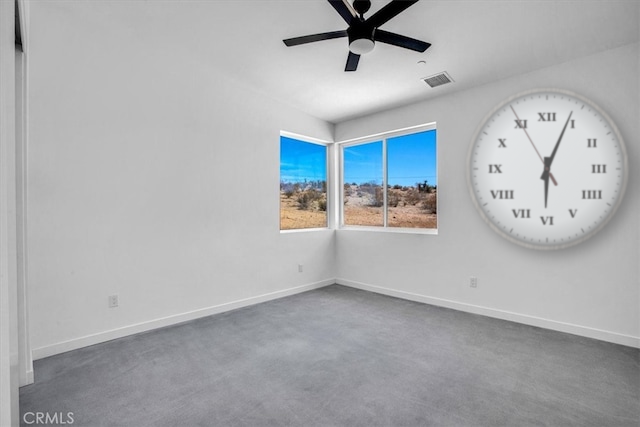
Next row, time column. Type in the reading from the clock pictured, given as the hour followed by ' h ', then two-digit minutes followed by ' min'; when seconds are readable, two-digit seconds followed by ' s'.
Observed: 6 h 03 min 55 s
